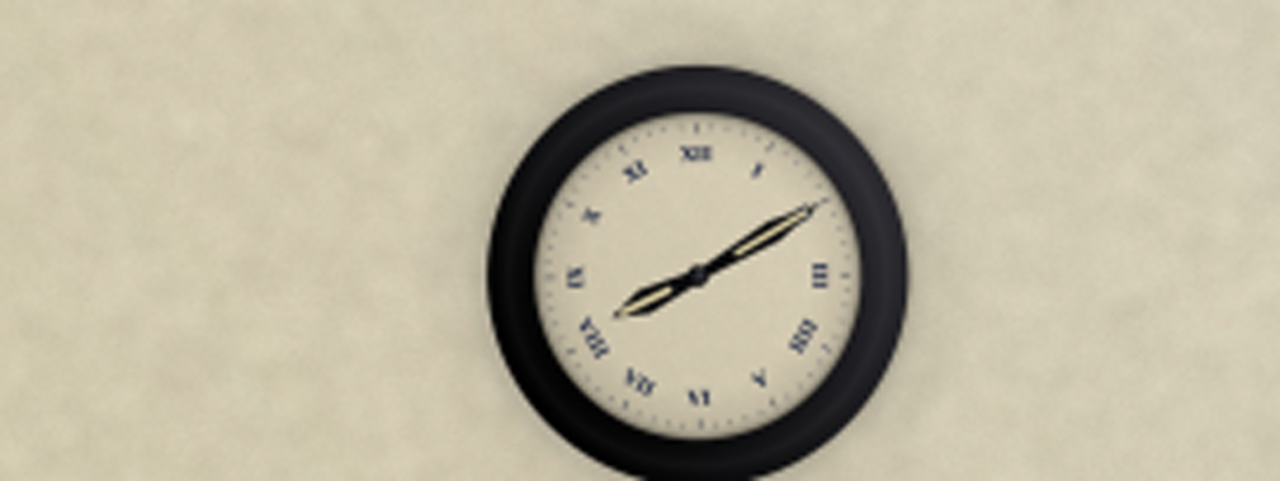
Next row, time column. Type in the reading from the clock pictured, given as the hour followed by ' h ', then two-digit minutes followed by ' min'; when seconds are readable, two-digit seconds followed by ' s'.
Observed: 8 h 10 min
